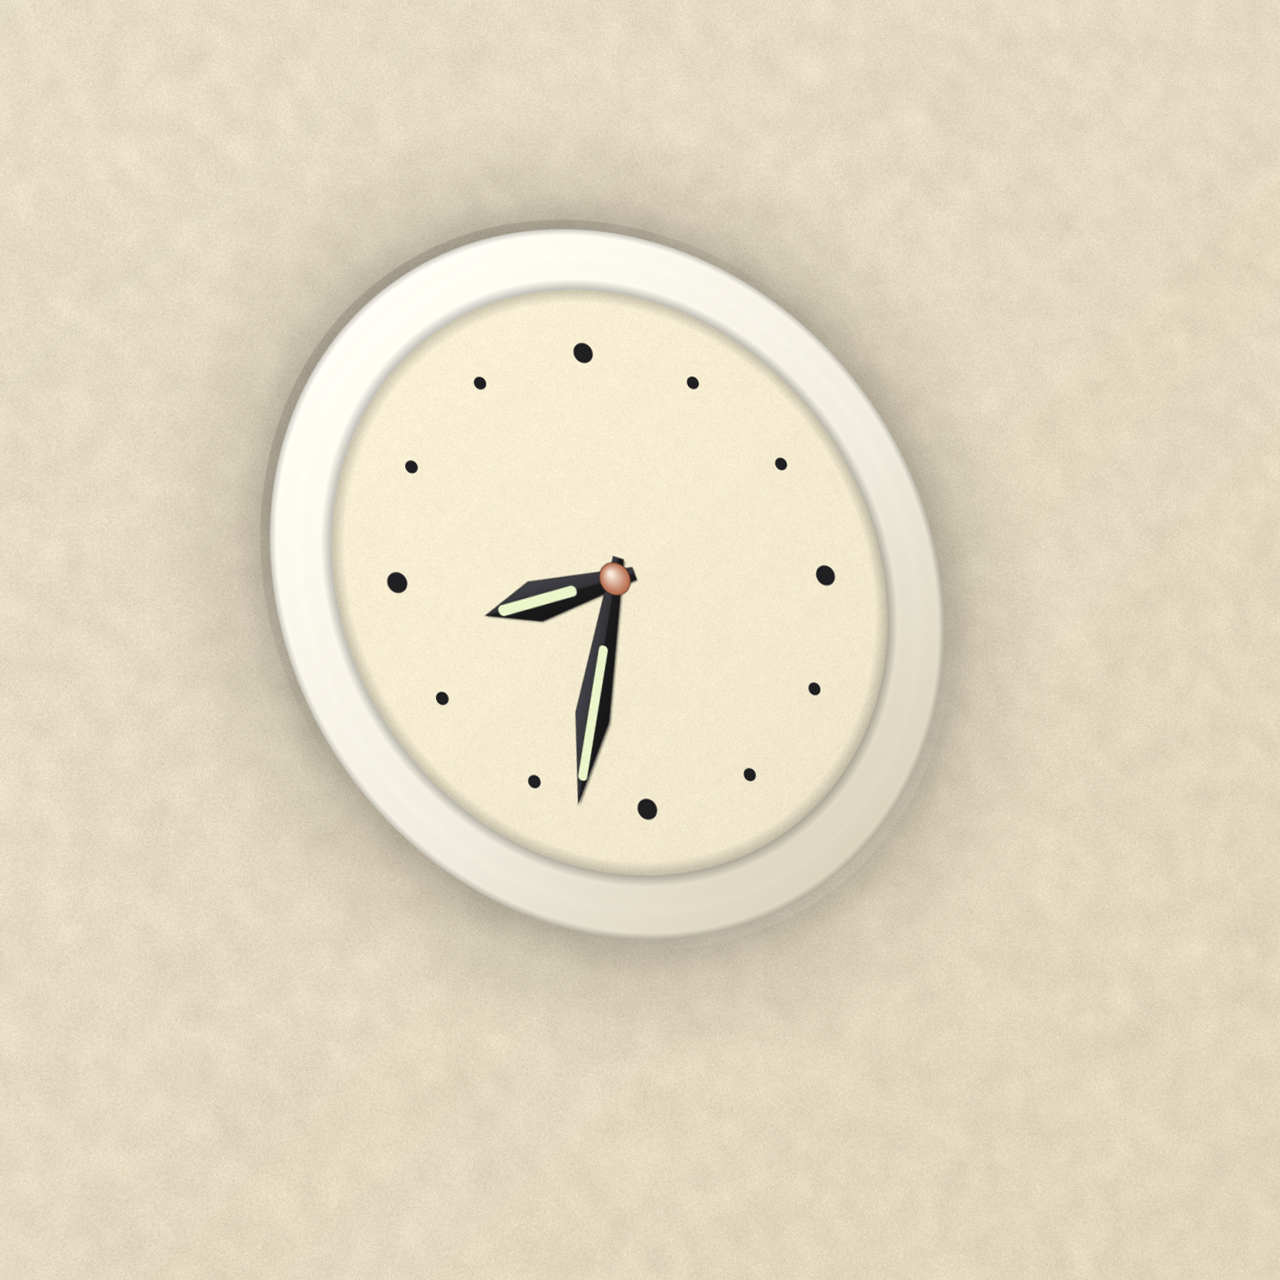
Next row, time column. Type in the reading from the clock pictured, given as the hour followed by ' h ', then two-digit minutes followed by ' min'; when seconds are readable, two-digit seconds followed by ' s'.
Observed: 8 h 33 min
